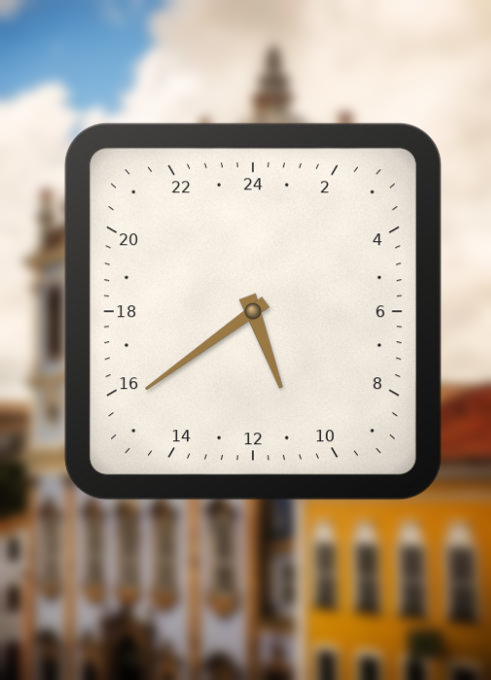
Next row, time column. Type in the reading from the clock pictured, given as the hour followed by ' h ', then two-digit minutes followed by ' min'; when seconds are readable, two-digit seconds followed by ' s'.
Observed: 10 h 39 min
